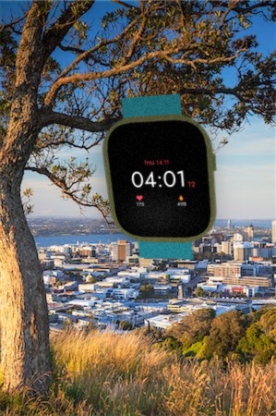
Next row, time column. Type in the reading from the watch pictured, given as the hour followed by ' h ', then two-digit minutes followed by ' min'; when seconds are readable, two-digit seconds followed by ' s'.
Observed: 4 h 01 min
